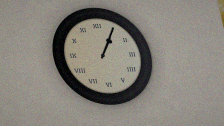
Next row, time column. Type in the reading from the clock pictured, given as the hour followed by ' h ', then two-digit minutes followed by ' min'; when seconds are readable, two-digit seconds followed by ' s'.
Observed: 1 h 05 min
